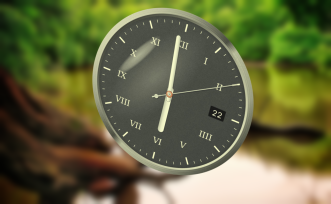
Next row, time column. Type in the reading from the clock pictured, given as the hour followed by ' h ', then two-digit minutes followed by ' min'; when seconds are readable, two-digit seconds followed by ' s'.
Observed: 5 h 59 min 10 s
